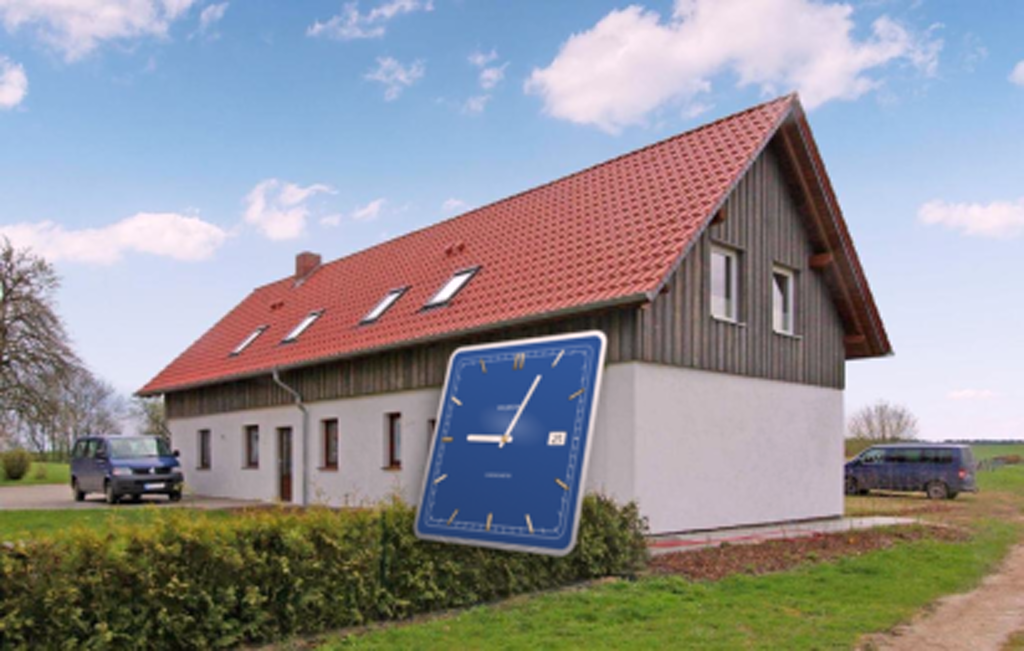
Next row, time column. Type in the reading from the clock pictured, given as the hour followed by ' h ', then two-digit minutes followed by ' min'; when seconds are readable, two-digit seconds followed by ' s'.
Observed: 9 h 04 min
